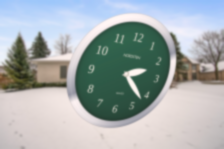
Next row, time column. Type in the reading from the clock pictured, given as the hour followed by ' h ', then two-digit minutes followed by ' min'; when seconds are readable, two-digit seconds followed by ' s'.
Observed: 2 h 22 min
